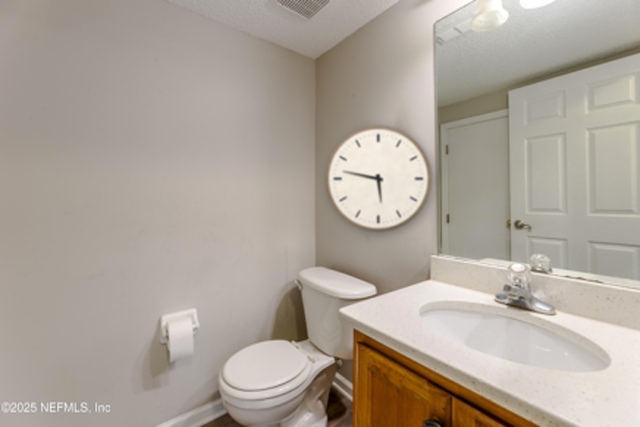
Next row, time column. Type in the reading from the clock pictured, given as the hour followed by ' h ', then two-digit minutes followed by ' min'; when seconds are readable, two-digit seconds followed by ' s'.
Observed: 5 h 47 min
